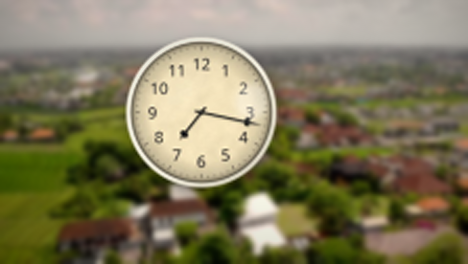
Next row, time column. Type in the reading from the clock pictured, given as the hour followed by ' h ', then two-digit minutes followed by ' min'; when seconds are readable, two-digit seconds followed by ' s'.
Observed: 7 h 17 min
